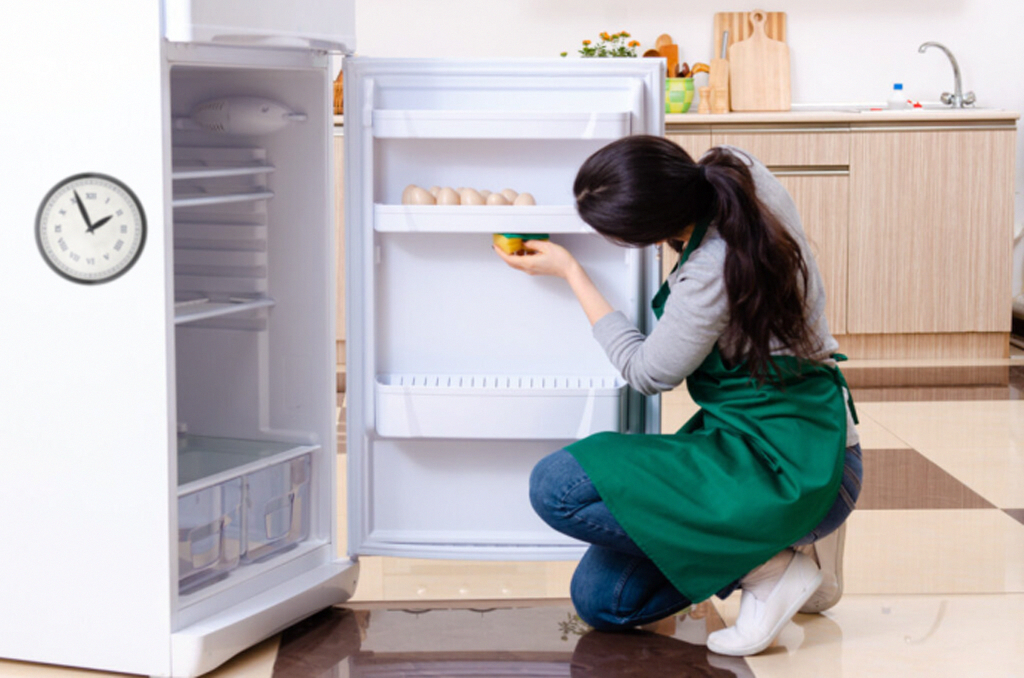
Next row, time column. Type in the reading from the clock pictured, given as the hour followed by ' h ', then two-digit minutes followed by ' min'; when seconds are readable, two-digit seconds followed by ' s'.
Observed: 1 h 56 min
